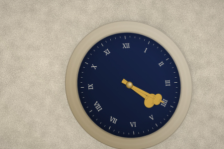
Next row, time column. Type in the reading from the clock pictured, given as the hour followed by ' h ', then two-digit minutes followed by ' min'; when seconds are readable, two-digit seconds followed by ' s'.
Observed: 4 h 20 min
